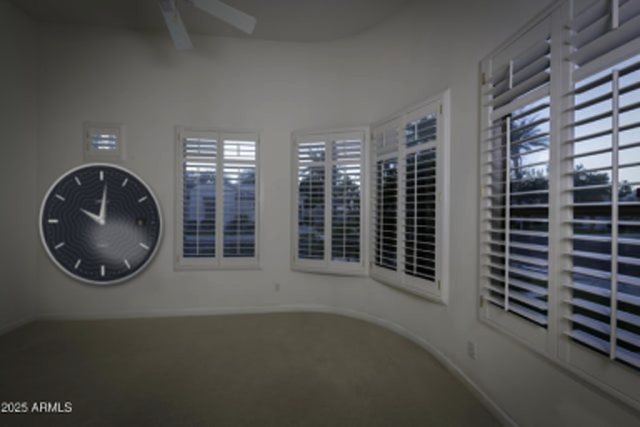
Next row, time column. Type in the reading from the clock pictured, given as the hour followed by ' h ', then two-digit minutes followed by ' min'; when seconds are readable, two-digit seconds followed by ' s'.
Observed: 10 h 01 min
